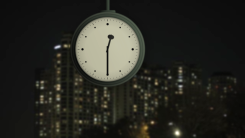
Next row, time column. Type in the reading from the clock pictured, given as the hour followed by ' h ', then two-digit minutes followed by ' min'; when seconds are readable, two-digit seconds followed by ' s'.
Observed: 12 h 30 min
